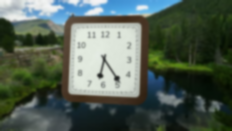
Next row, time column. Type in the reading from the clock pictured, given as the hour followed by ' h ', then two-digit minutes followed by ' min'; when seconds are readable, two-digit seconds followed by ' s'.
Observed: 6 h 24 min
